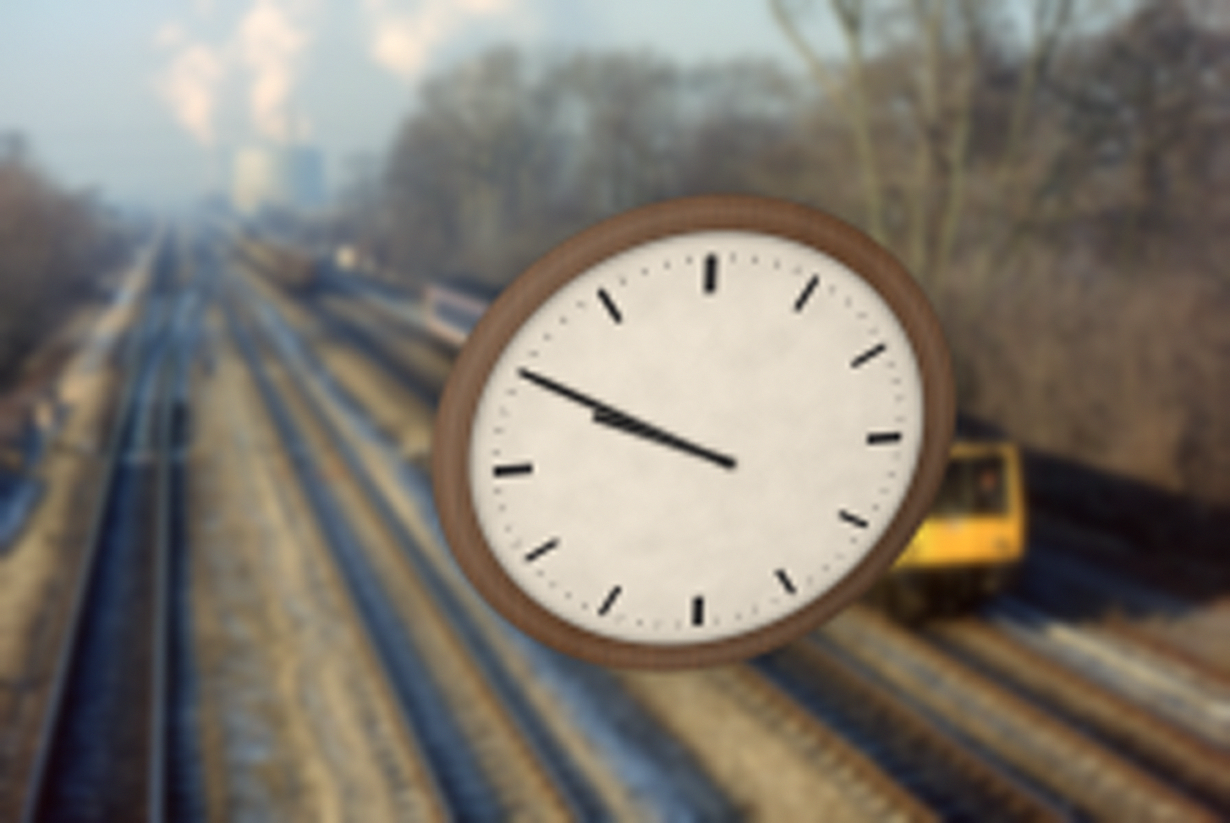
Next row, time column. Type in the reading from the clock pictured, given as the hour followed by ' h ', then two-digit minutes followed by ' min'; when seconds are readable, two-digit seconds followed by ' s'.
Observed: 9 h 50 min
